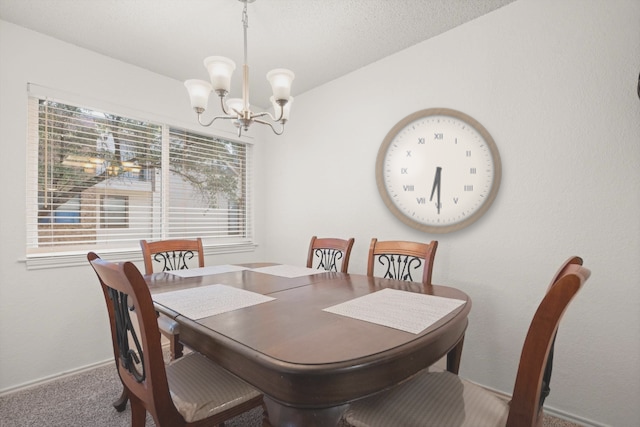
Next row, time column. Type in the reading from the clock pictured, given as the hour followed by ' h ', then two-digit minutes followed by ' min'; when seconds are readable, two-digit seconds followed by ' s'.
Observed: 6 h 30 min
